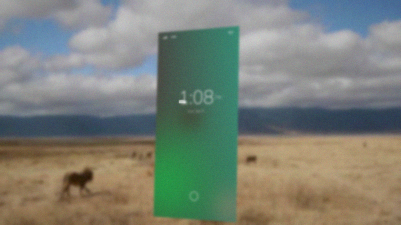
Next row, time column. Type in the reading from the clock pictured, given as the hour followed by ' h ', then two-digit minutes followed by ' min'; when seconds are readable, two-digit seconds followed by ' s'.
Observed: 1 h 08 min
